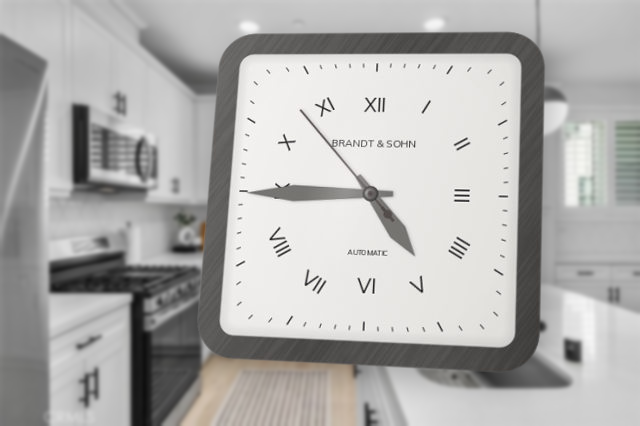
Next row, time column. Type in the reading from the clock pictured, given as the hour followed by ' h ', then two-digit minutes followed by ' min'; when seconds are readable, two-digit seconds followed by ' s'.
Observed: 4 h 44 min 53 s
